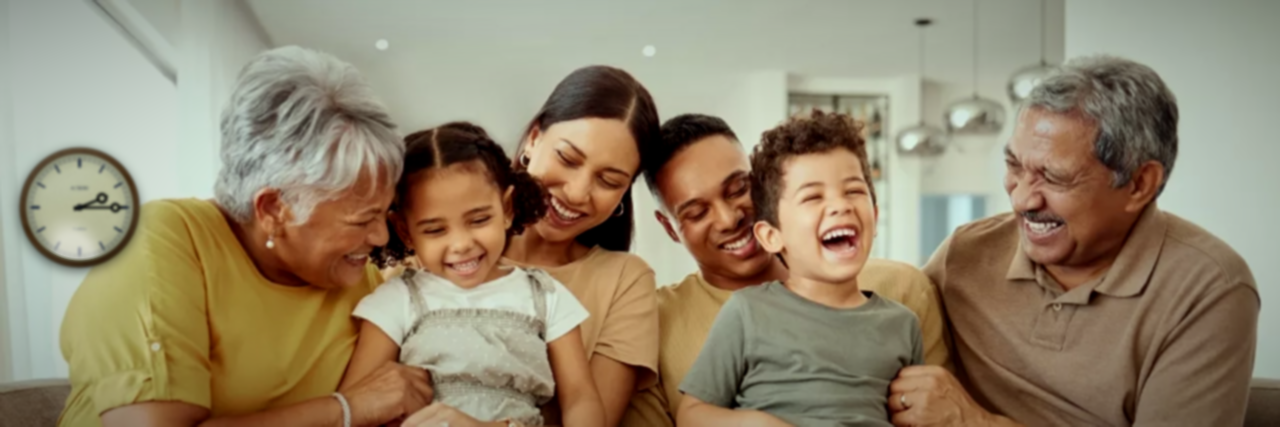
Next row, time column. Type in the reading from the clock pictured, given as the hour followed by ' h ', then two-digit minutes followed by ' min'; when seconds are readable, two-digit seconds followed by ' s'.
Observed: 2 h 15 min
